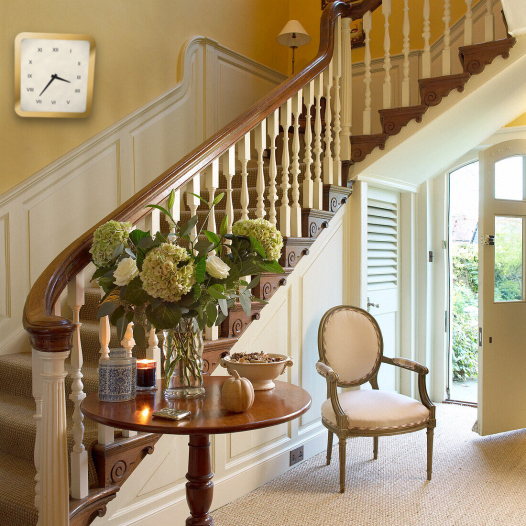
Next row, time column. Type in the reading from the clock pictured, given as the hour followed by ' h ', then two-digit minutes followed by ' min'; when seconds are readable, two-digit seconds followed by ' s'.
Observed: 3 h 36 min
